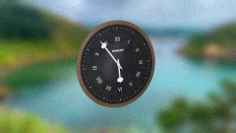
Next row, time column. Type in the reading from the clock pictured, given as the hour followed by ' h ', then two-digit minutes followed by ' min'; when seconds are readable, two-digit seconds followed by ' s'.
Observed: 5 h 54 min
